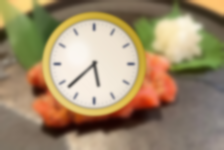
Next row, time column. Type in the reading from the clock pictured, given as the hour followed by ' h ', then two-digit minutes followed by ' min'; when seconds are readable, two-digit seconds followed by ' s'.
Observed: 5 h 38 min
